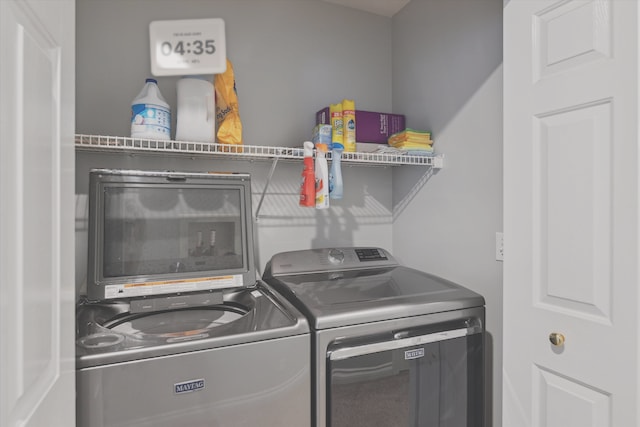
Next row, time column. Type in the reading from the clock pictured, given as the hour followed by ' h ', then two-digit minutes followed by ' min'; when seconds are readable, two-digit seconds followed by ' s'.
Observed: 4 h 35 min
